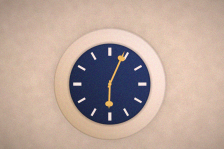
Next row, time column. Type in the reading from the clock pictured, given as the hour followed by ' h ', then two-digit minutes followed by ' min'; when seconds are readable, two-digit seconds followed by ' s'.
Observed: 6 h 04 min
